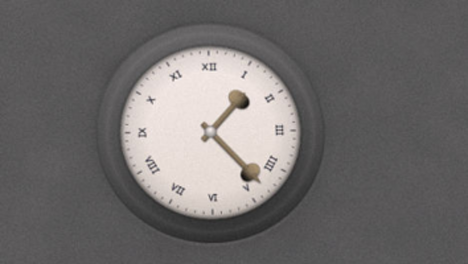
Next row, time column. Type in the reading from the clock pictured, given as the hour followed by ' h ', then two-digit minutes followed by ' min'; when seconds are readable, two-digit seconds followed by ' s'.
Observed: 1 h 23 min
